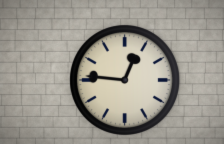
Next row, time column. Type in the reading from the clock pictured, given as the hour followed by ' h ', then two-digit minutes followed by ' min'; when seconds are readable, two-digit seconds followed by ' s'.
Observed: 12 h 46 min
